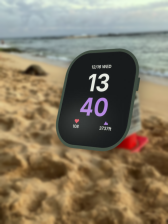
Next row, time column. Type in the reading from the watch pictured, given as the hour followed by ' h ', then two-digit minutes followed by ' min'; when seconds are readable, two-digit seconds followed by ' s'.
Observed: 13 h 40 min
